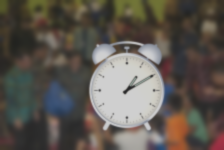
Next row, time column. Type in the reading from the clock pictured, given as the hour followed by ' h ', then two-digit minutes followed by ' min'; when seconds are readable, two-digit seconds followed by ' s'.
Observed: 1 h 10 min
